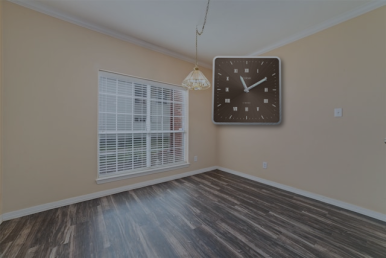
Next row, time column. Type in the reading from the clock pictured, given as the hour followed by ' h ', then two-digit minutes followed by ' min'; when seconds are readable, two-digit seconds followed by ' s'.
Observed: 11 h 10 min
